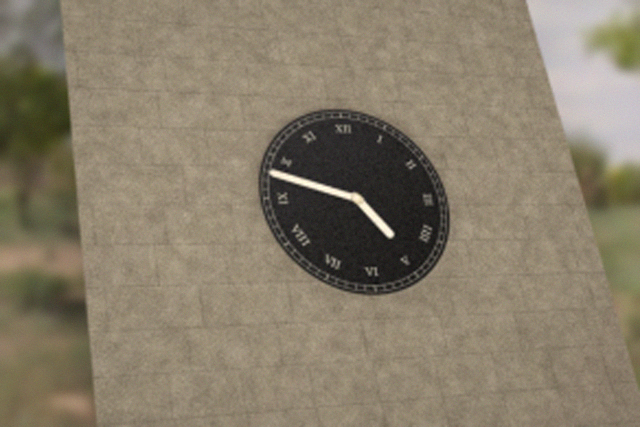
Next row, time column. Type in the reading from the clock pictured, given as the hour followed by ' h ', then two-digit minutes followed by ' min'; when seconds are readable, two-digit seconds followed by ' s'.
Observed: 4 h 48 min
